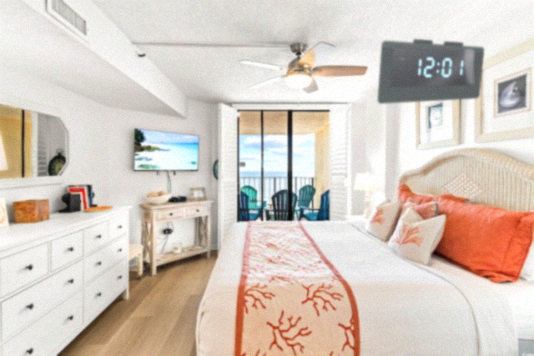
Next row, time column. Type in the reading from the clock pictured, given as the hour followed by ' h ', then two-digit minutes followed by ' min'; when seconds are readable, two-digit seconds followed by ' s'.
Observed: 12 h 01 min
